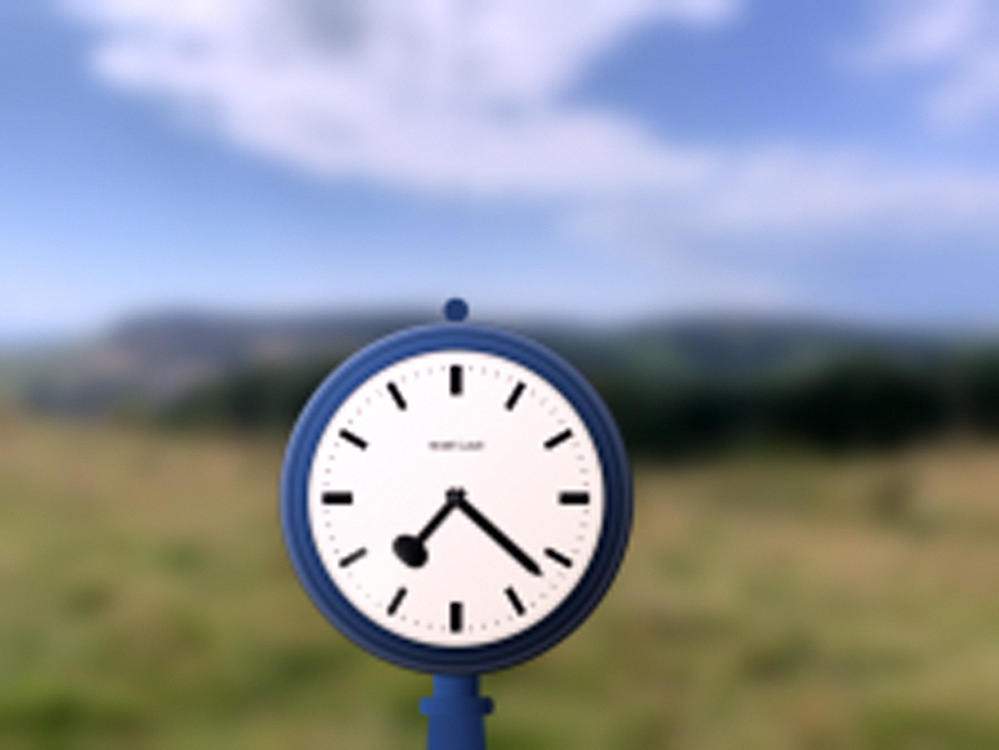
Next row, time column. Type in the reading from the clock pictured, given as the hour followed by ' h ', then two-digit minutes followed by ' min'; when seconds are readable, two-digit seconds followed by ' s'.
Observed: 7 h 22 min
